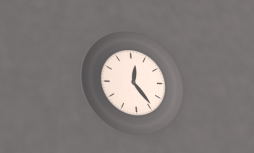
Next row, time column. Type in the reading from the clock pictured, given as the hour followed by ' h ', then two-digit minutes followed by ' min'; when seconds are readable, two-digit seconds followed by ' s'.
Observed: 12 h 24 min
